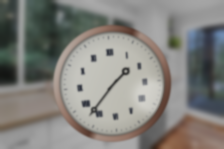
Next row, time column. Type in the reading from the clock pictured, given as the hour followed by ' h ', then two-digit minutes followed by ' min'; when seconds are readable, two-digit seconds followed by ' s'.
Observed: 1 h 37 min
